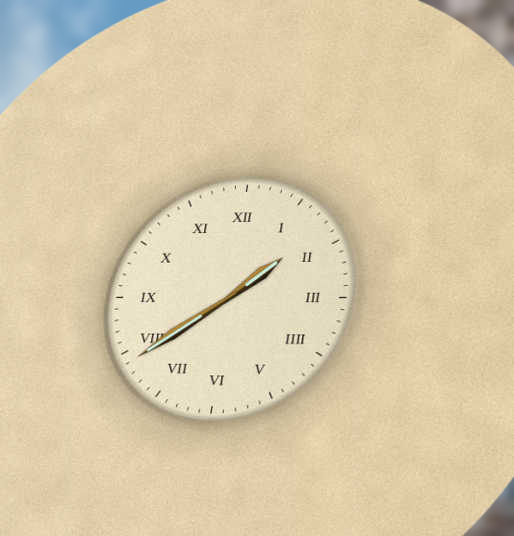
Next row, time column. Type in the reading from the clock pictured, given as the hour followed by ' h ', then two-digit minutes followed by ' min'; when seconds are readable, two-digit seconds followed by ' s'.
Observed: 1 h 39 min
